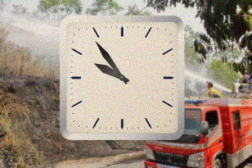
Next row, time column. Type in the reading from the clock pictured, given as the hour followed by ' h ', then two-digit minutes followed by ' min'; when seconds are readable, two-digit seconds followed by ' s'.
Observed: 9 h 54 min
